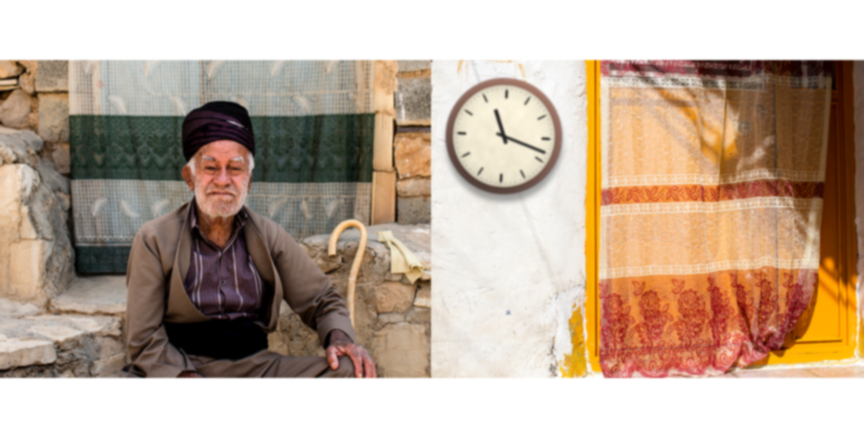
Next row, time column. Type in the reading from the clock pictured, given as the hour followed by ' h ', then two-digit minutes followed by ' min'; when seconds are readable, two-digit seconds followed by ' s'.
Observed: 11 h 18 min
